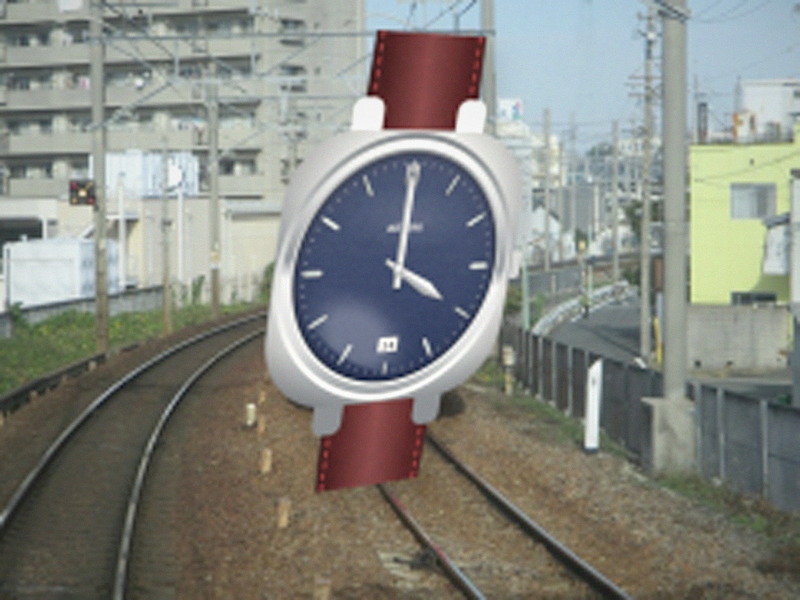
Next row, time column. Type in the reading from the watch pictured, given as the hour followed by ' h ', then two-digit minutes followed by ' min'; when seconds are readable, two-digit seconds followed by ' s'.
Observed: 4 h 00 min
